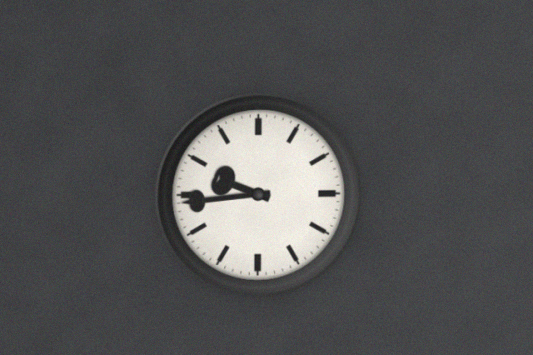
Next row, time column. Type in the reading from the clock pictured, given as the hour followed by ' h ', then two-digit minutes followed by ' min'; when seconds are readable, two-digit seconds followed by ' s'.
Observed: 9 h 44 min
